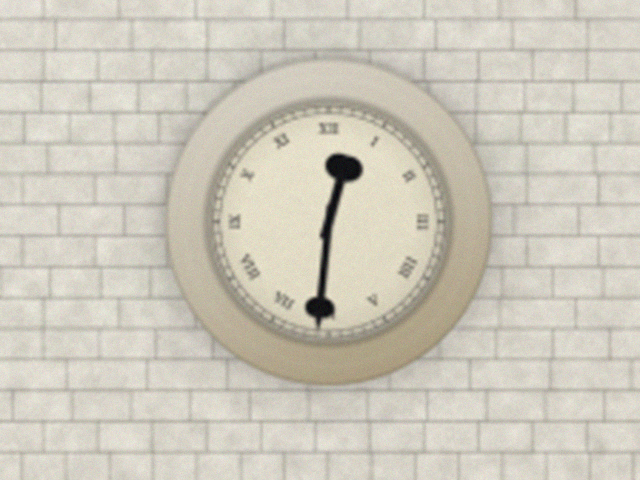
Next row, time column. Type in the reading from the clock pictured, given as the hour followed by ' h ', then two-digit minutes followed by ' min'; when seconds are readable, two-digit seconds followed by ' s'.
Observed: 12 h 31 min
